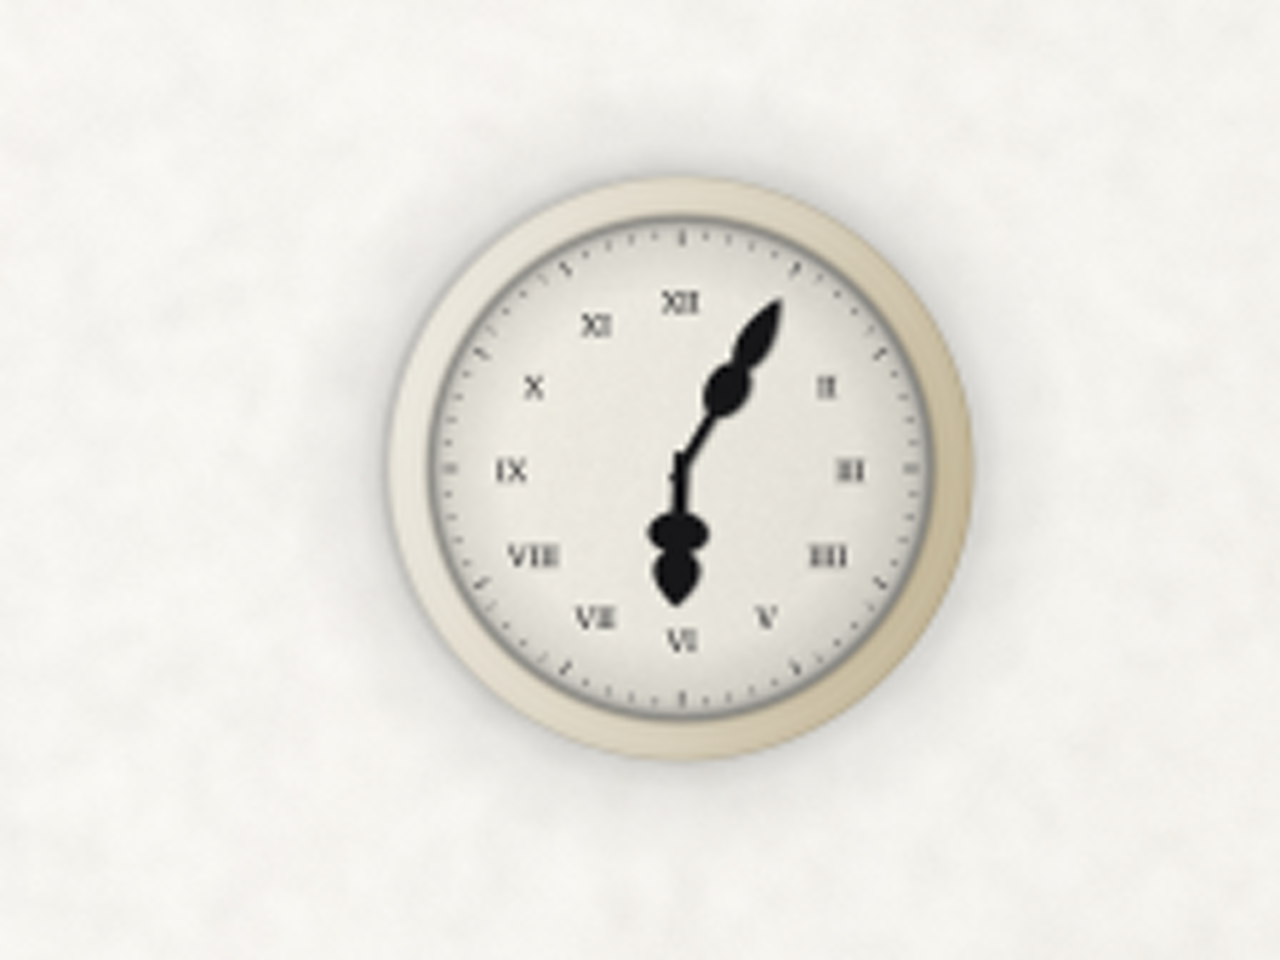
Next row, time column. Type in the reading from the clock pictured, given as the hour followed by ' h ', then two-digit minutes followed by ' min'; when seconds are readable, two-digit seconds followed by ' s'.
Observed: 6 h 05 min
